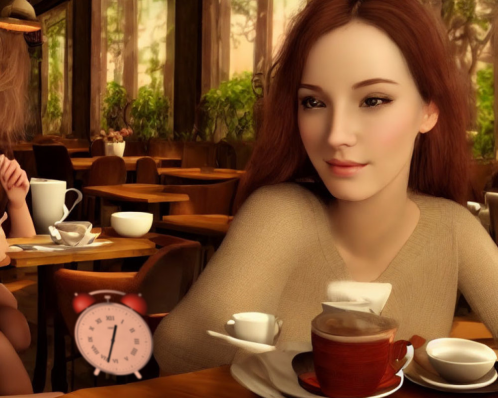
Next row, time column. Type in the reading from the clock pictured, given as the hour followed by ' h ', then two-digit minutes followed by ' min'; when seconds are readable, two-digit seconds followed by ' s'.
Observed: 12 h 33 min
